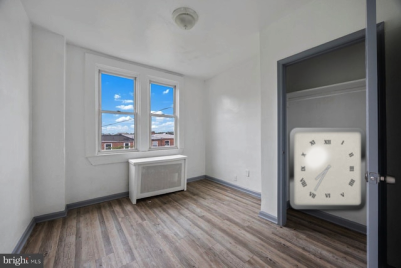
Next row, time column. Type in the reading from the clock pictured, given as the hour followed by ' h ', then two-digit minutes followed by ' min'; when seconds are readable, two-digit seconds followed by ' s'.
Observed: 7 h 35 min
